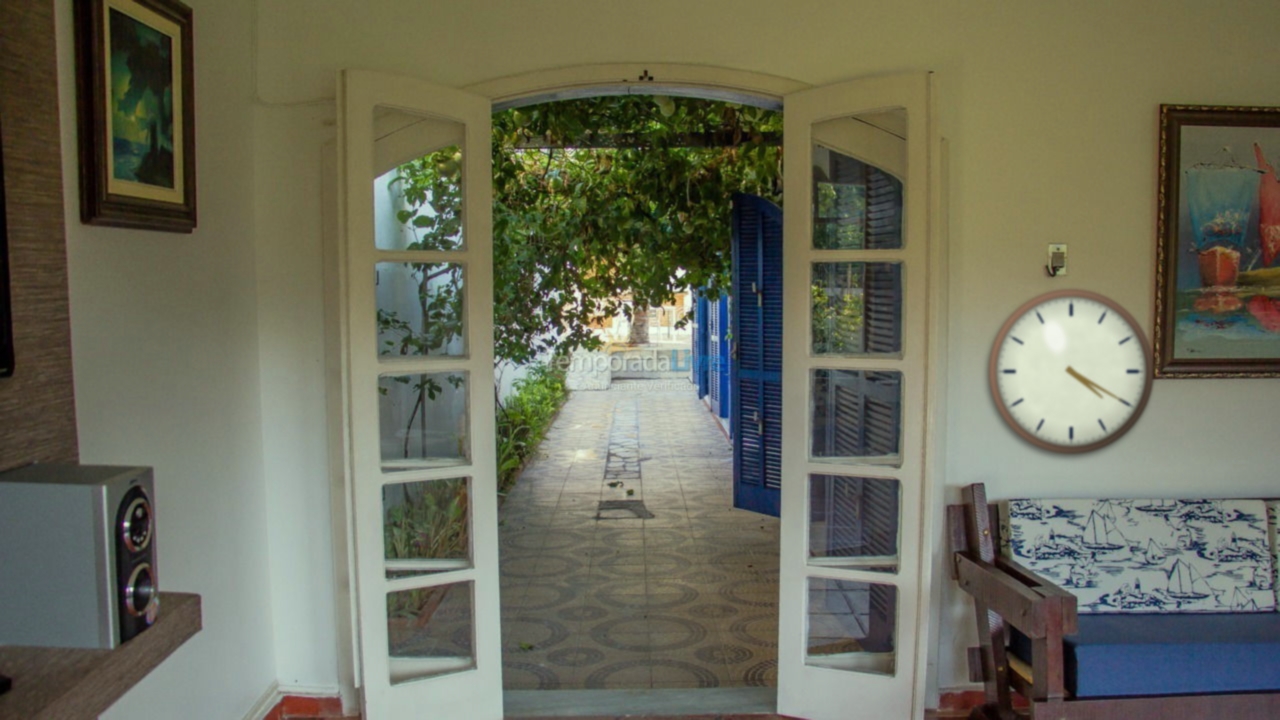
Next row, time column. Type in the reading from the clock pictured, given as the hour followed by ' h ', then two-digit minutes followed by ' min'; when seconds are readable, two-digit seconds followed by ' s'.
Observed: 4 h 20 min
